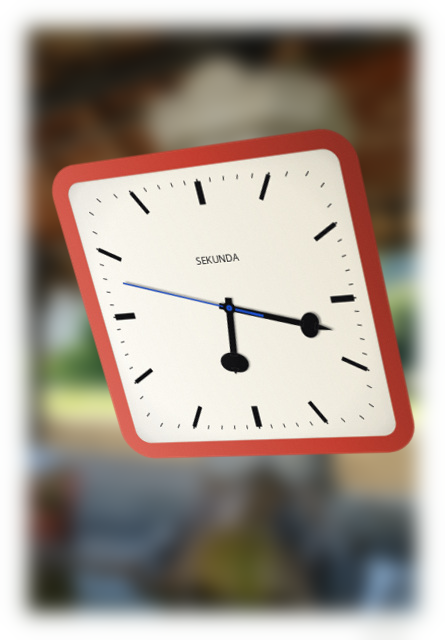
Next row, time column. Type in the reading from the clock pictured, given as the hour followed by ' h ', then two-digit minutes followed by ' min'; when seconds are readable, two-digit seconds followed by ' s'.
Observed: 6 h 17 min 48 s
